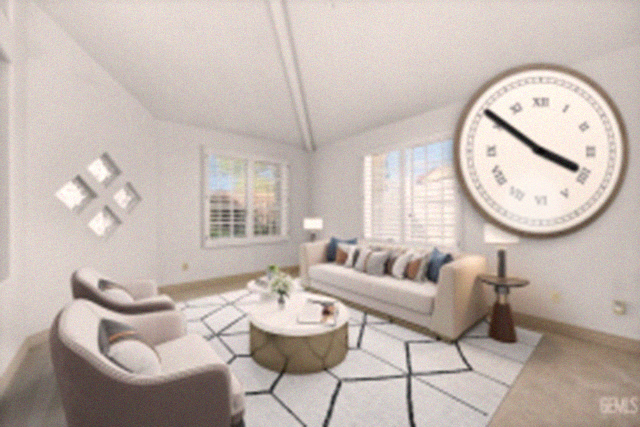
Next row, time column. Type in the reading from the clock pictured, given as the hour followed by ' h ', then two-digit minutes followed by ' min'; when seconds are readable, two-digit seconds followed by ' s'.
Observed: 3 h 51 min
